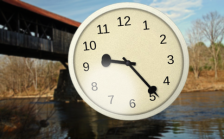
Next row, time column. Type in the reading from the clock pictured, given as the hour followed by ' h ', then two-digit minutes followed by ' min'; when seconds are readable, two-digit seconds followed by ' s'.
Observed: 9 h 24 min
